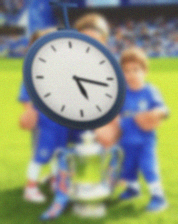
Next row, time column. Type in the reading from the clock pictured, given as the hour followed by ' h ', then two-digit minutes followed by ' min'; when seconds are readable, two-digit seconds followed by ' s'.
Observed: 5 h 17 min
